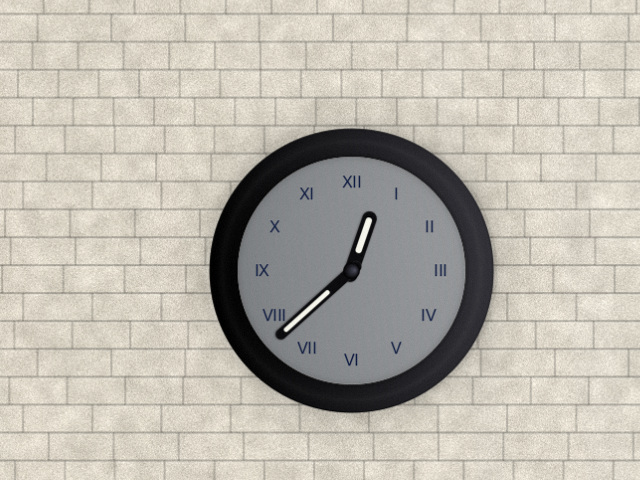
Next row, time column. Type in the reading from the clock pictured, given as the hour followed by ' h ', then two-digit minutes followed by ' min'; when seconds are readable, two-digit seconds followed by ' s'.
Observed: 12 h 38 min
